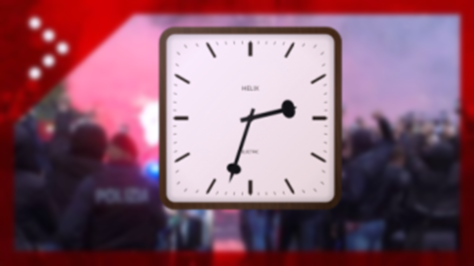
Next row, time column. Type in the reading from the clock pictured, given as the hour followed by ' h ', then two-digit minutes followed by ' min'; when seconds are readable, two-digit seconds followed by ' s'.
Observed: 2 h 33 min
